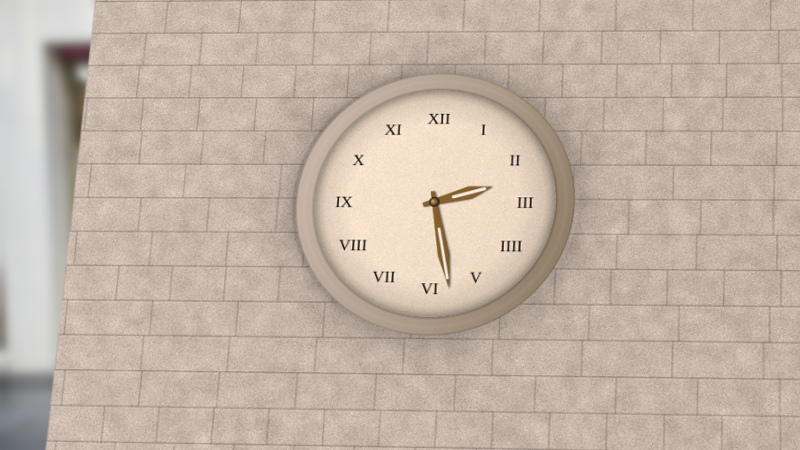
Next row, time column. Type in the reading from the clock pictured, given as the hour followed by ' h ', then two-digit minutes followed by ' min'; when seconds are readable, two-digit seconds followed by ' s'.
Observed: 2 h 28 min
